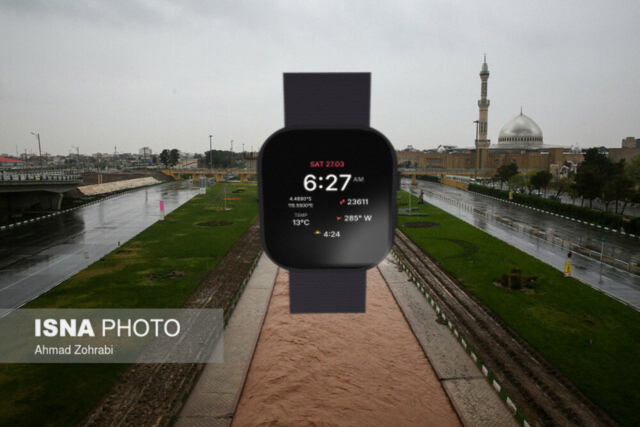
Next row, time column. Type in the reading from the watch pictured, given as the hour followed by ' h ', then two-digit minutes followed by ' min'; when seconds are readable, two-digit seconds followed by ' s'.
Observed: 6 h 27 min
